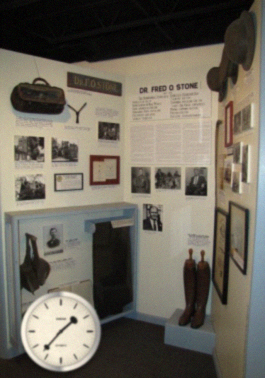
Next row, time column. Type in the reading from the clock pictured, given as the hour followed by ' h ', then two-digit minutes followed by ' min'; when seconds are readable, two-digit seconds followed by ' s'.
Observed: 1 h 37 min
